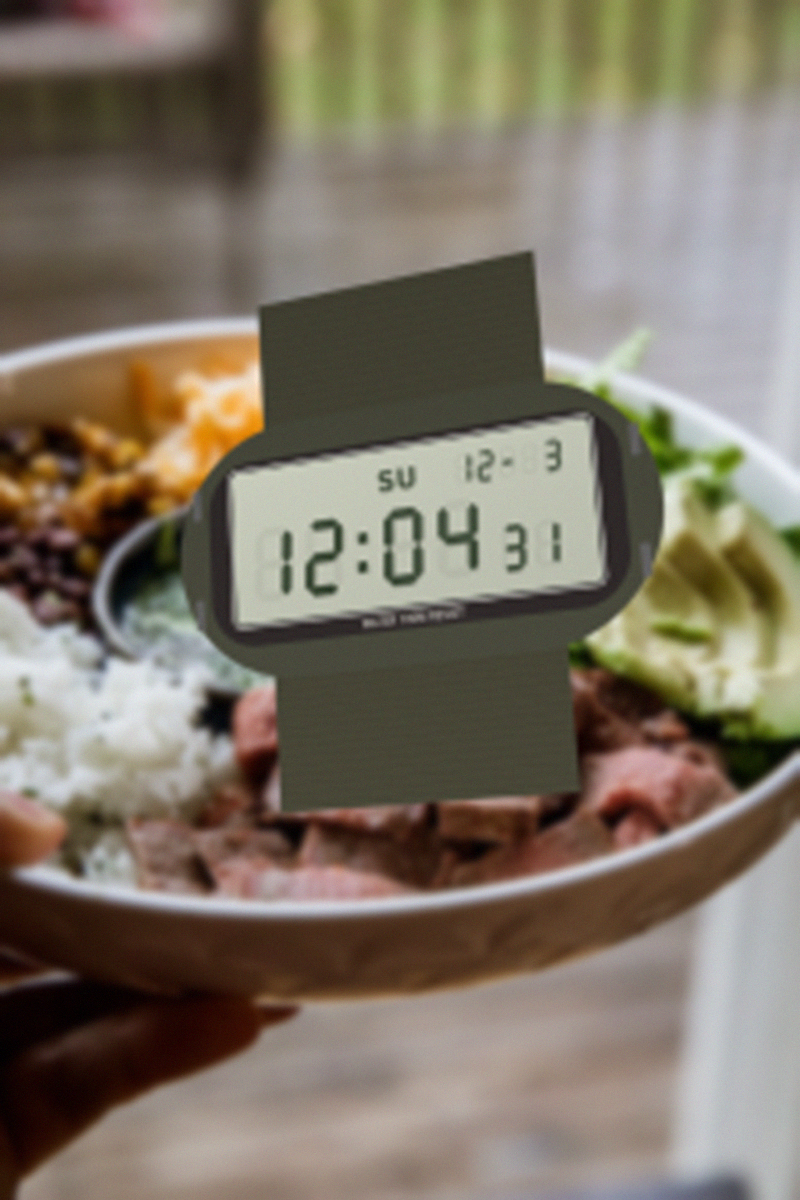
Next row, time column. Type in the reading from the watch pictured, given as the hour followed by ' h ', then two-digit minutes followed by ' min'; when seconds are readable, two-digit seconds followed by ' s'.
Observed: 12 h 04 min 31 s
